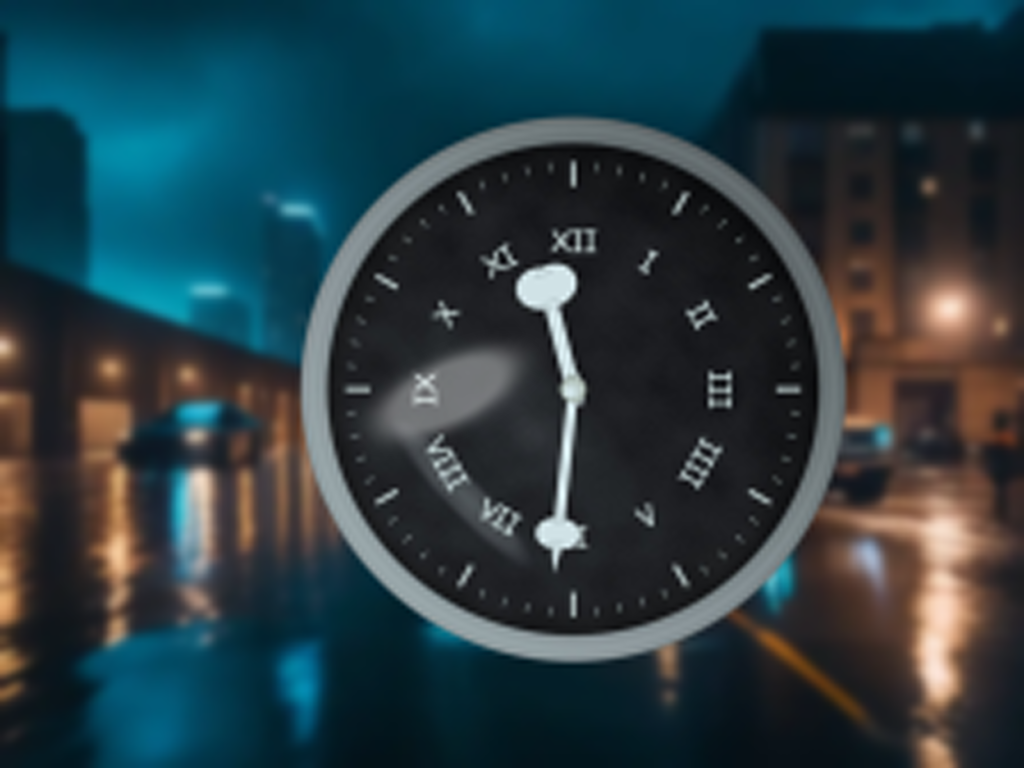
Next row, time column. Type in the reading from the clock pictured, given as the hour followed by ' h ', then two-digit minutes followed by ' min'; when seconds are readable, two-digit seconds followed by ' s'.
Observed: 11 h 31 min
